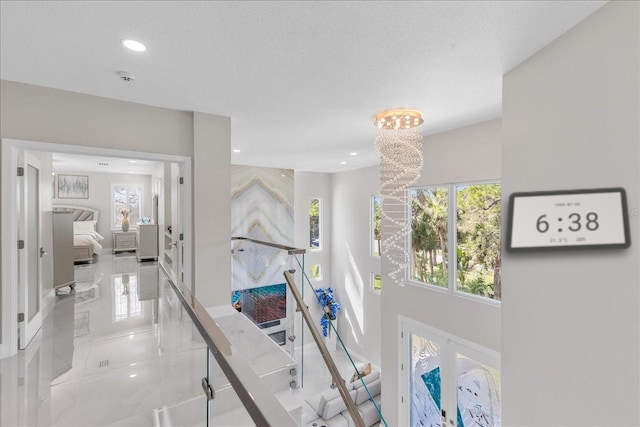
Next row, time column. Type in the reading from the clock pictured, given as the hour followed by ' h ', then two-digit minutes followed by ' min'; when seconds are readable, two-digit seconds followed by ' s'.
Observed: 6 h 38 min
